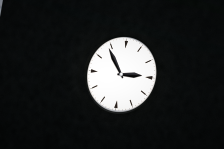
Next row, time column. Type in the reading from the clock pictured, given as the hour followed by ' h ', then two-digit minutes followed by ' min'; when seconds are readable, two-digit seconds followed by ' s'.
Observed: 2 h 54 min
